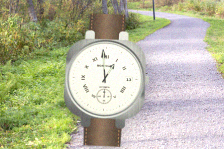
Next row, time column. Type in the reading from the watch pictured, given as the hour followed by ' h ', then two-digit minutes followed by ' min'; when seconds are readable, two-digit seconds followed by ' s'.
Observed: 12 h 59 min
